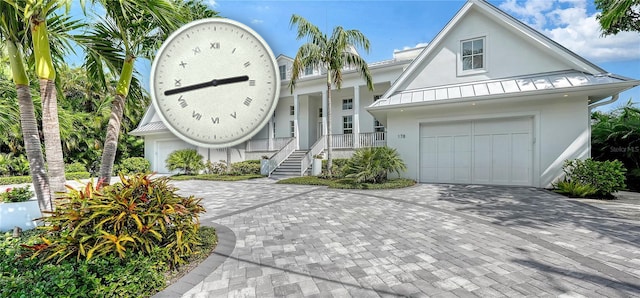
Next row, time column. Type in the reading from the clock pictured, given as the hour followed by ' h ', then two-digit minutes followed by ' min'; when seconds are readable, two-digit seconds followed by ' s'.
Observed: 2 h 43 min
